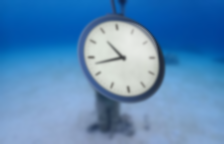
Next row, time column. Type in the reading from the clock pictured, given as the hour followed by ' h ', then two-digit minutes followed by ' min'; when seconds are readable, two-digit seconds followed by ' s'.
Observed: 10 h 43 min
